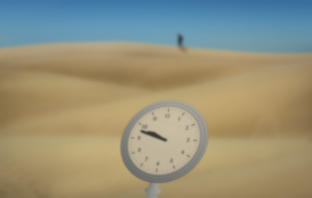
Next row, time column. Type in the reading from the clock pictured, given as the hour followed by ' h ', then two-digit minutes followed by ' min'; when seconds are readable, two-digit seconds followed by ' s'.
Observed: 9 h 48 min
